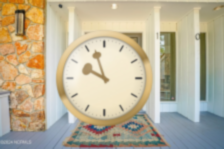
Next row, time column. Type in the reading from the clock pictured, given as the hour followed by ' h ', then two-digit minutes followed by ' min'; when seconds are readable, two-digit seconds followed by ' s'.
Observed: 9 h 57 min
